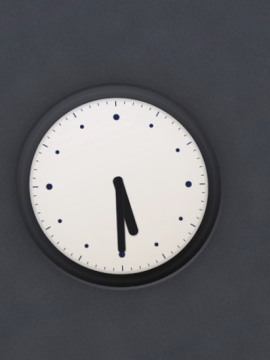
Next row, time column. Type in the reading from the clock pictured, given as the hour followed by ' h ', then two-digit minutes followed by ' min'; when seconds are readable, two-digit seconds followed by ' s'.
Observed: 5 h 30 min
